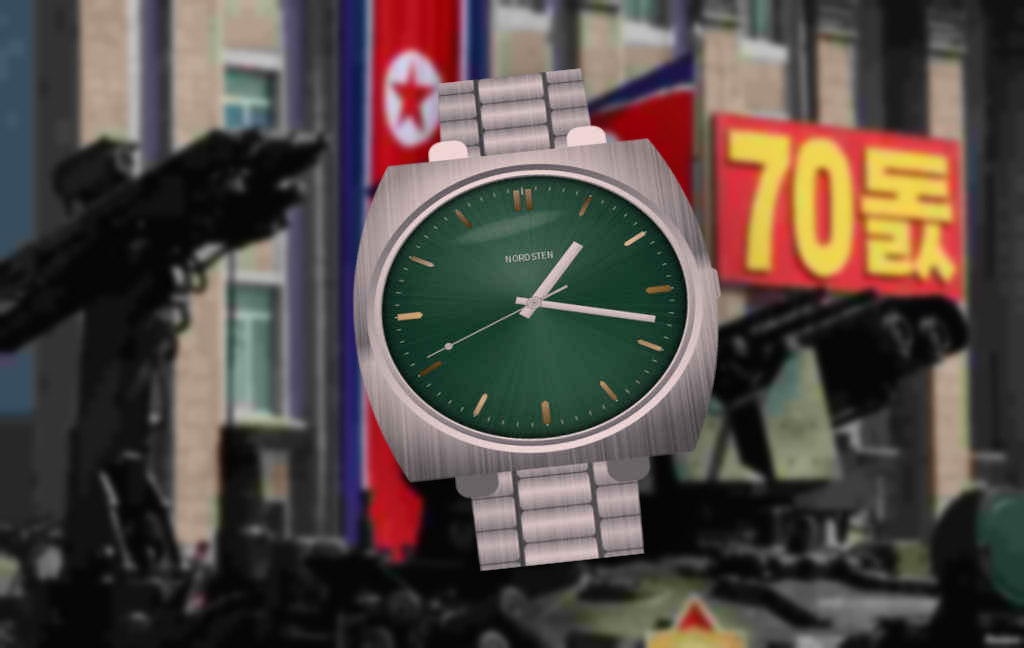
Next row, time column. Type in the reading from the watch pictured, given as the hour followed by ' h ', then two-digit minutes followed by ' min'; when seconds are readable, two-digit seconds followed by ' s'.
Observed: 1 h 17 min 41 s
